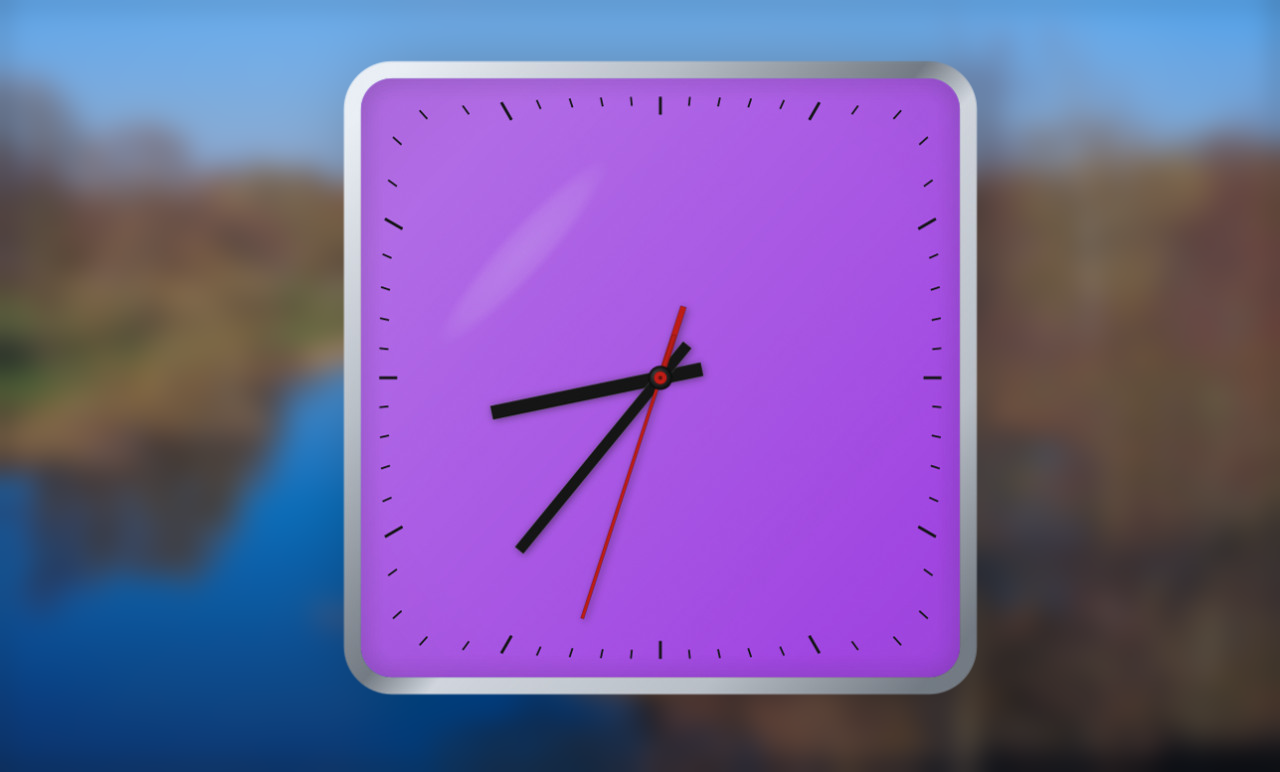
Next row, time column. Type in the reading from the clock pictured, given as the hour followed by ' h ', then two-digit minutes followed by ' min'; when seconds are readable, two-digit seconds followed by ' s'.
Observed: 8 h 36 min 33 s
